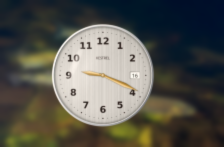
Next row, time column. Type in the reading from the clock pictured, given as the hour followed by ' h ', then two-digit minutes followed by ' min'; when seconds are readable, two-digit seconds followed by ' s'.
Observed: 9 h 19 min
